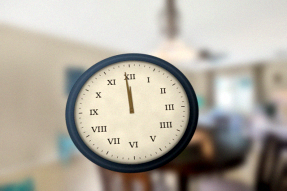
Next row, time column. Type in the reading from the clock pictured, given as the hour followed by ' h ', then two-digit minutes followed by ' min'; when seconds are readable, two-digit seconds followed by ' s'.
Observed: 11 h 59 min
